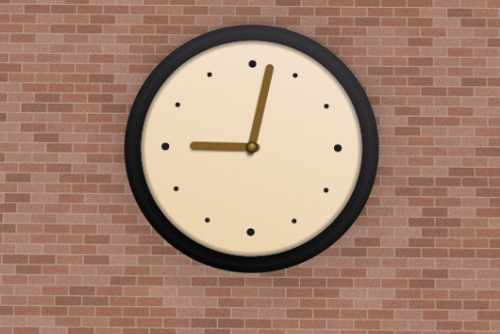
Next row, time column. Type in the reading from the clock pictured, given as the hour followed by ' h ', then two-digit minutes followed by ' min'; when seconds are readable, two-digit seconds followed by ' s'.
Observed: 9 h 02 min
